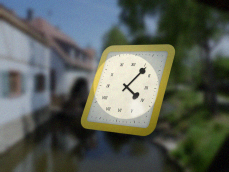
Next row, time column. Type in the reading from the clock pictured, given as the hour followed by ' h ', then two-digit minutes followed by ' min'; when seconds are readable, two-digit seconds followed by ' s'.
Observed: 4 h 06 min
